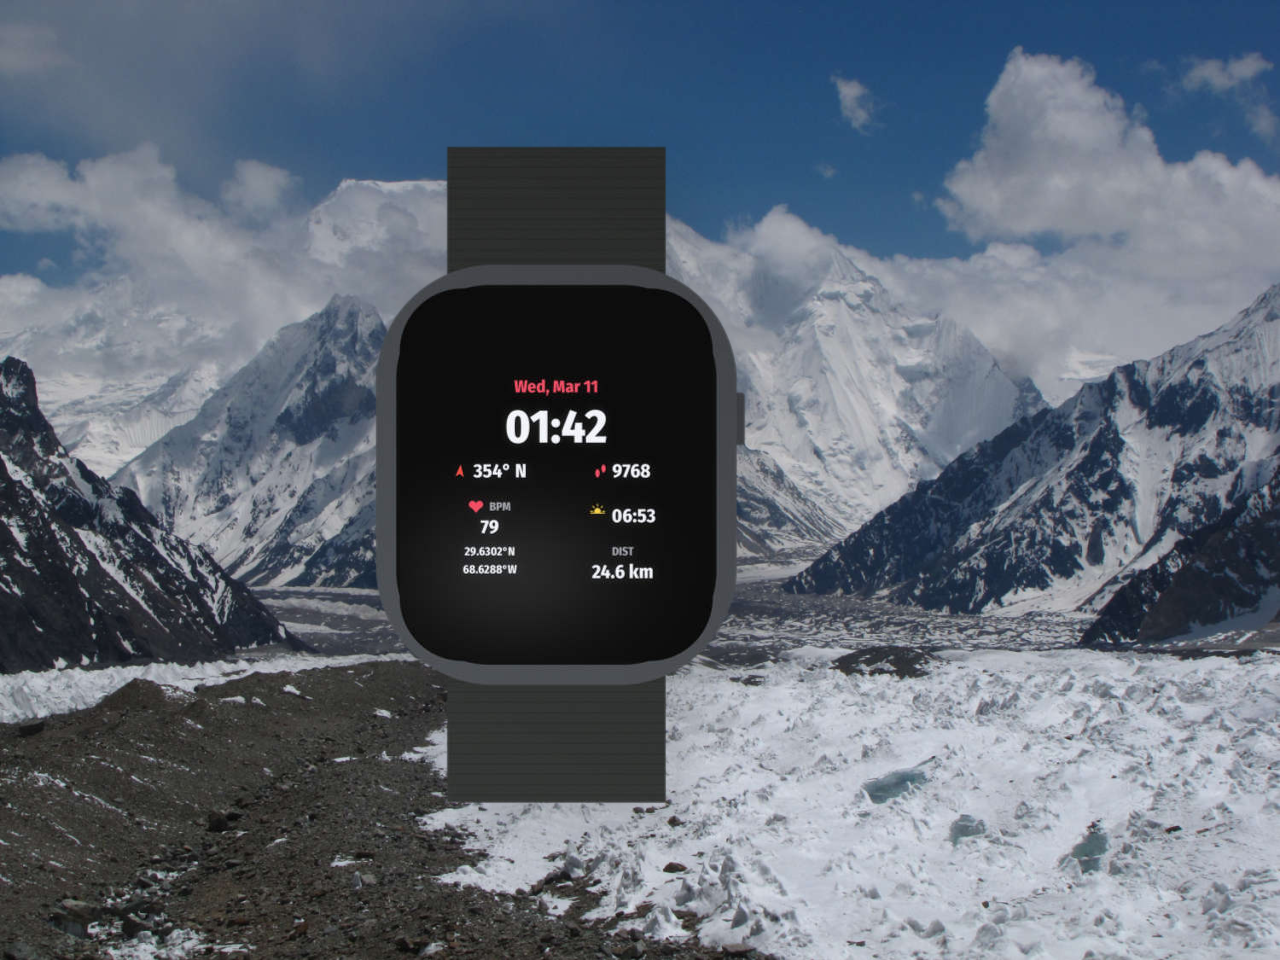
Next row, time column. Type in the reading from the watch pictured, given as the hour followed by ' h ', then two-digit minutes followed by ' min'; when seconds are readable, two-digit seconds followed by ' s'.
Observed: 1 h 42 min
